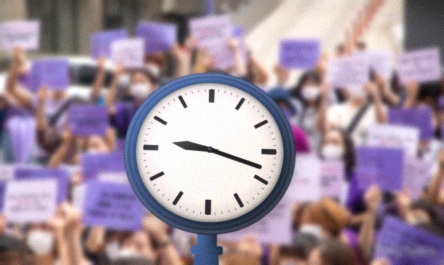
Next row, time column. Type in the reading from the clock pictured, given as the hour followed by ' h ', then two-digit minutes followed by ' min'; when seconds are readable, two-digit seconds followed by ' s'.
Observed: 9 h 18 min
